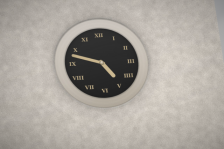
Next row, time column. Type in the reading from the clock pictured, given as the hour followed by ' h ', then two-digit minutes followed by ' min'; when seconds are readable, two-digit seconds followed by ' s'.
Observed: 4 h 48 min
